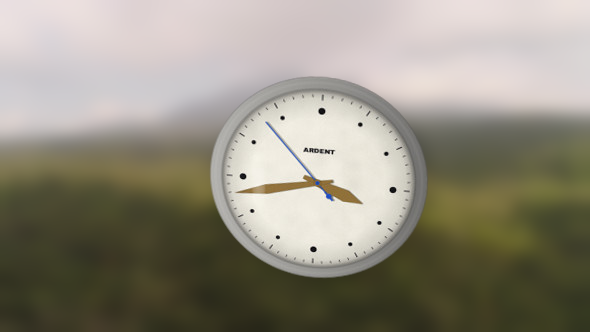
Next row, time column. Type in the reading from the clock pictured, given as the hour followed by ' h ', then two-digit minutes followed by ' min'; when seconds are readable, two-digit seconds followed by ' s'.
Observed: 3 h 42 min 53 s
